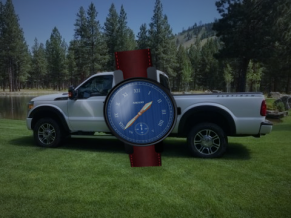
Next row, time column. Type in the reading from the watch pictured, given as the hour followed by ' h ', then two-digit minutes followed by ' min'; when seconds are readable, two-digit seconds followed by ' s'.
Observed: 1 h 38 min
